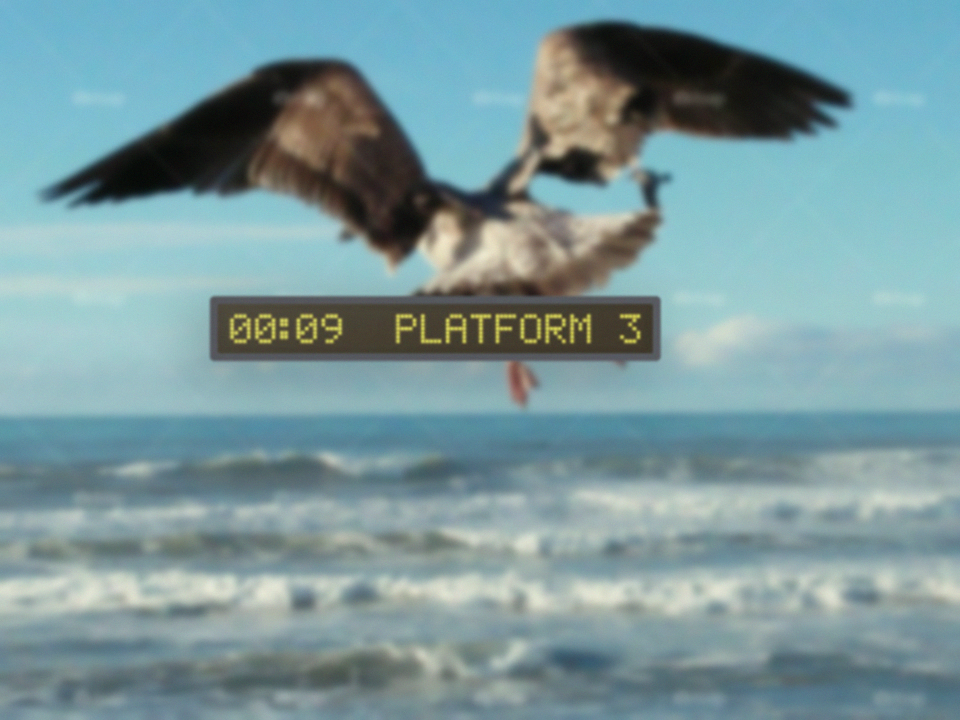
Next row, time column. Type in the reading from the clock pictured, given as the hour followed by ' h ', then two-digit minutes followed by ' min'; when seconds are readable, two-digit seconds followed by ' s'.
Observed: 0 h 09 min
